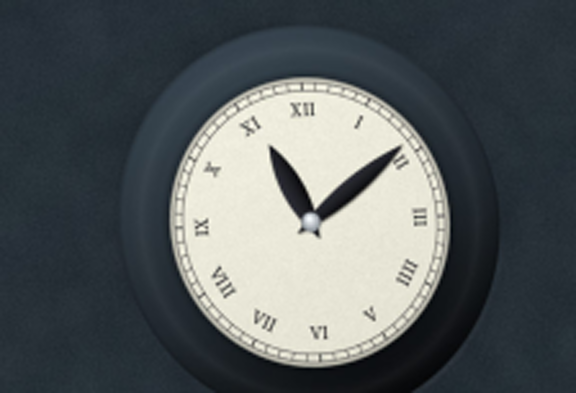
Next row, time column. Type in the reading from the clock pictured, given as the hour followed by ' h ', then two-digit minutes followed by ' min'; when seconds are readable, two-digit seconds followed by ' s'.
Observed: 11 h 09 min
